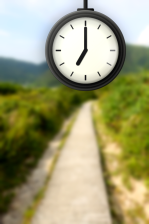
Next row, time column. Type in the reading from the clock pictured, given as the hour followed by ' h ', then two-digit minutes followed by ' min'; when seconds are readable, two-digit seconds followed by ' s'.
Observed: 7 h 00 min
